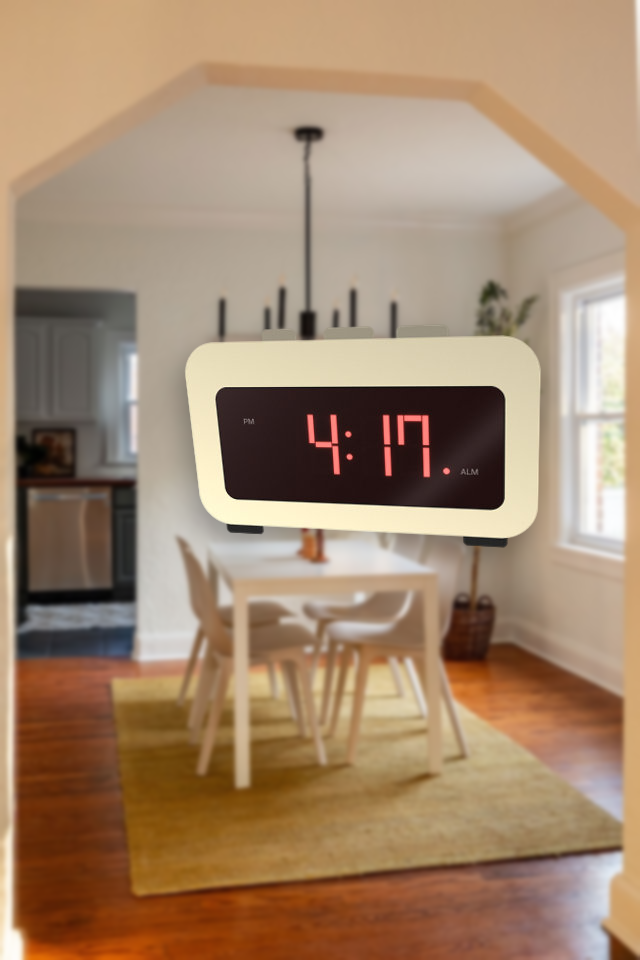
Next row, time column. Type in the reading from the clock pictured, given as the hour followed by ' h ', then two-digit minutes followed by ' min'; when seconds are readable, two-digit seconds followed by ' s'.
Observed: 4 h 17 min
